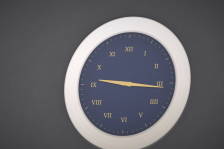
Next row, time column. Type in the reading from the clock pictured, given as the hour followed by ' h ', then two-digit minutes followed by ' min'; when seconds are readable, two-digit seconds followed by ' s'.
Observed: 9 h 16 min
